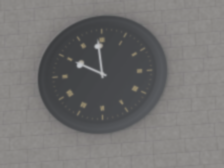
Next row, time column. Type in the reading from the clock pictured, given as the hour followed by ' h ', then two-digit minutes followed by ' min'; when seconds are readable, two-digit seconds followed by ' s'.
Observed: 9 h 59 min
